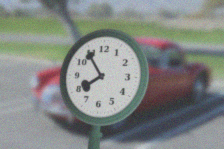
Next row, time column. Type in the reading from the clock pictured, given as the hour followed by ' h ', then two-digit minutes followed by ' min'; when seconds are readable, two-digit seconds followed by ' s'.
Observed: 7 h 54 min
